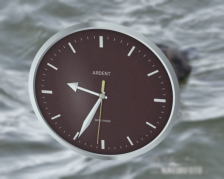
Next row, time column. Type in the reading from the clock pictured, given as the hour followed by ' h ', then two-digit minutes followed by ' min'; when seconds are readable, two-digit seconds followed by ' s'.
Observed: 9 h 34 min 31 s
